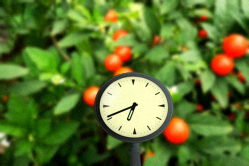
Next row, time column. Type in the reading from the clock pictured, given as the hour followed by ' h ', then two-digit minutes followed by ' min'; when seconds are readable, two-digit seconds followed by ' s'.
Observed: 6 h 41 min
